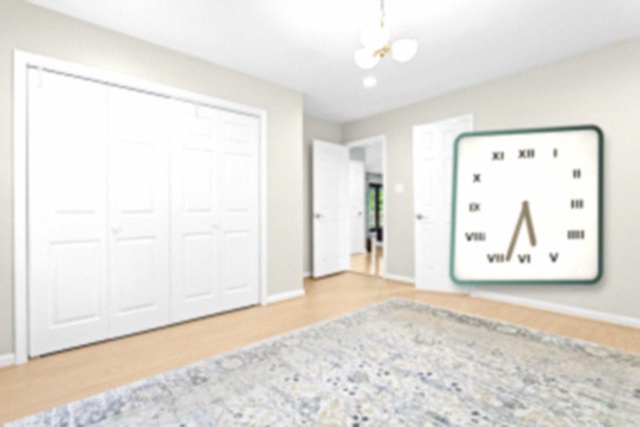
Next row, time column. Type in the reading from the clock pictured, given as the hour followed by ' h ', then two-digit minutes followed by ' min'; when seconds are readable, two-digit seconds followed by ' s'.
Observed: 5 h 33 min
